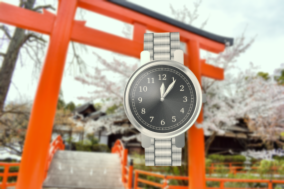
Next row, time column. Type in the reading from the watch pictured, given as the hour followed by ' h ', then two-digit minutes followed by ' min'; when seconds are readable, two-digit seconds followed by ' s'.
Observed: 12 h 06 min
